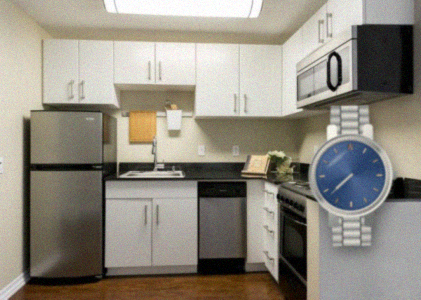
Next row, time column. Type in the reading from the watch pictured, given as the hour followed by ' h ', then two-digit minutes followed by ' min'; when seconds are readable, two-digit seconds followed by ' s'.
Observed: 7 h 38 min
